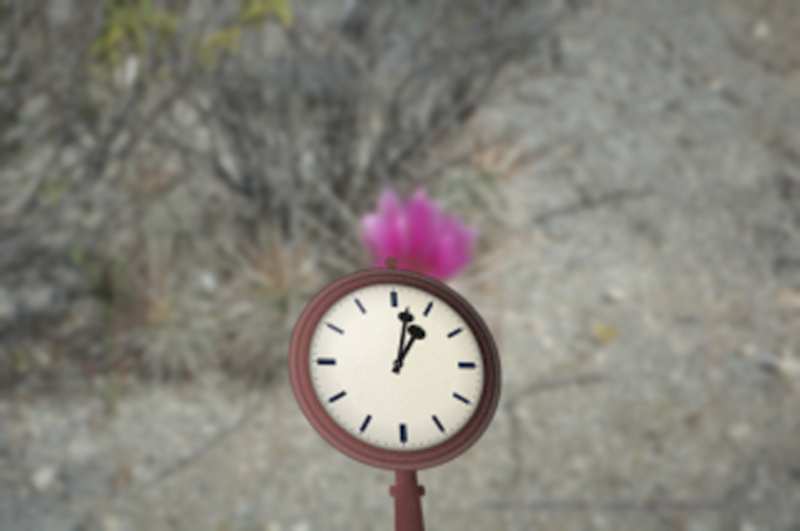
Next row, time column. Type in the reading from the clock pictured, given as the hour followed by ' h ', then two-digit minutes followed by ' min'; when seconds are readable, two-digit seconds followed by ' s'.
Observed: 1 h 02 min
